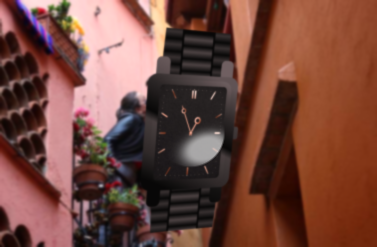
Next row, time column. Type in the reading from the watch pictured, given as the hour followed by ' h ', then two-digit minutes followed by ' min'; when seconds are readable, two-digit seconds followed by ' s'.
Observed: 12 h 56 min
